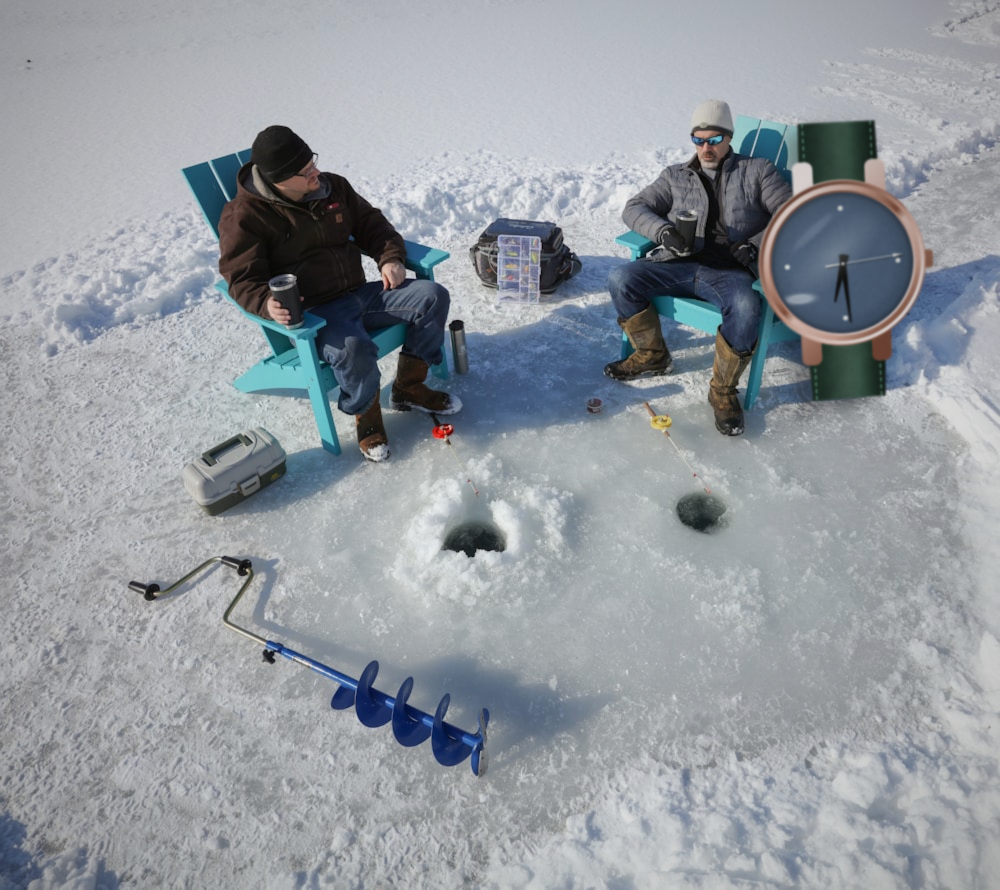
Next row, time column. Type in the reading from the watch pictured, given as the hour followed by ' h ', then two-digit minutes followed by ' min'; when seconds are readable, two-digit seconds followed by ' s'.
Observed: 6 h 29 min 14 s
